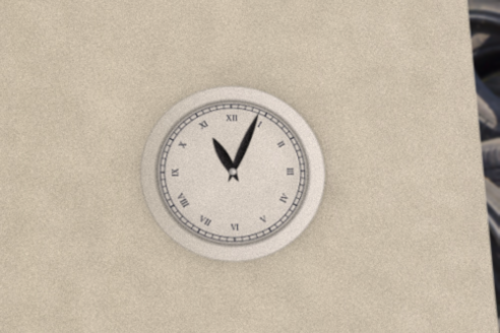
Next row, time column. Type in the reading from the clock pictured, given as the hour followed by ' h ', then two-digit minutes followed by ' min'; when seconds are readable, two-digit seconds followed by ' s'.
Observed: 11 h 04 min
